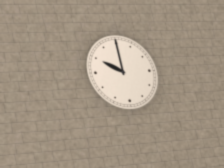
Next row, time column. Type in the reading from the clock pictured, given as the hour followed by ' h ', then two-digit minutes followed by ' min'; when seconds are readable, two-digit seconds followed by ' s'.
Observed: 10 h 00 min
